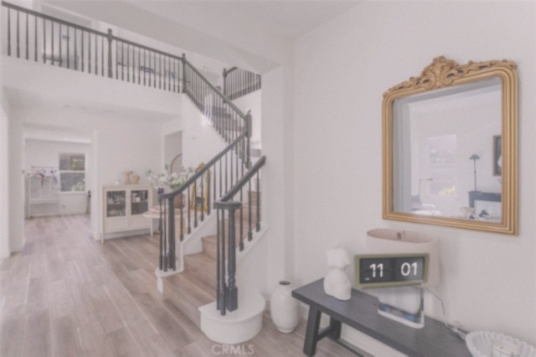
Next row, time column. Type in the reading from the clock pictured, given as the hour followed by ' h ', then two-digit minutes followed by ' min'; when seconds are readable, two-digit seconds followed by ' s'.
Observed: 11 h 01 min
